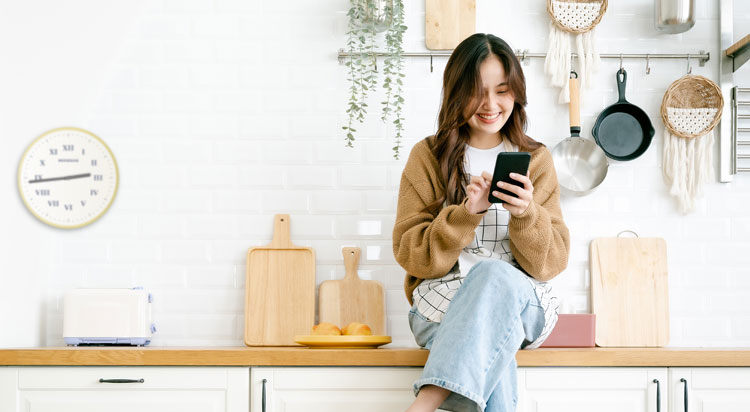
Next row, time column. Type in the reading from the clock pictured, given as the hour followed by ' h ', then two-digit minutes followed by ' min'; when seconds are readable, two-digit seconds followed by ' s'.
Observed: 2 h 44 min
